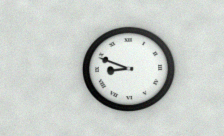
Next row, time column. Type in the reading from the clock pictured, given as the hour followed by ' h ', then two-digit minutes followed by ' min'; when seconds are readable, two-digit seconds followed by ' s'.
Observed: 8 h 49 min
